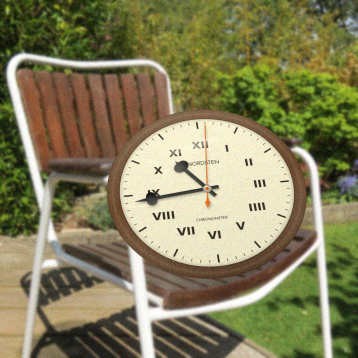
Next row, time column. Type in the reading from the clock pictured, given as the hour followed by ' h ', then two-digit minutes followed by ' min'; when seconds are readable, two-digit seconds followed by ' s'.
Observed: 10 h 44 min 01 s
